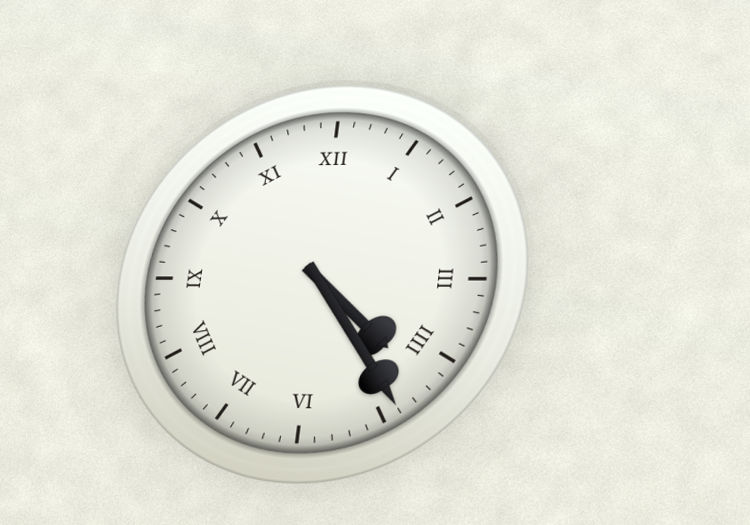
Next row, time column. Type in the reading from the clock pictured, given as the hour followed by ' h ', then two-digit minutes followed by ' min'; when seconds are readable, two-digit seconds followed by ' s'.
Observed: 4 h 24 min
